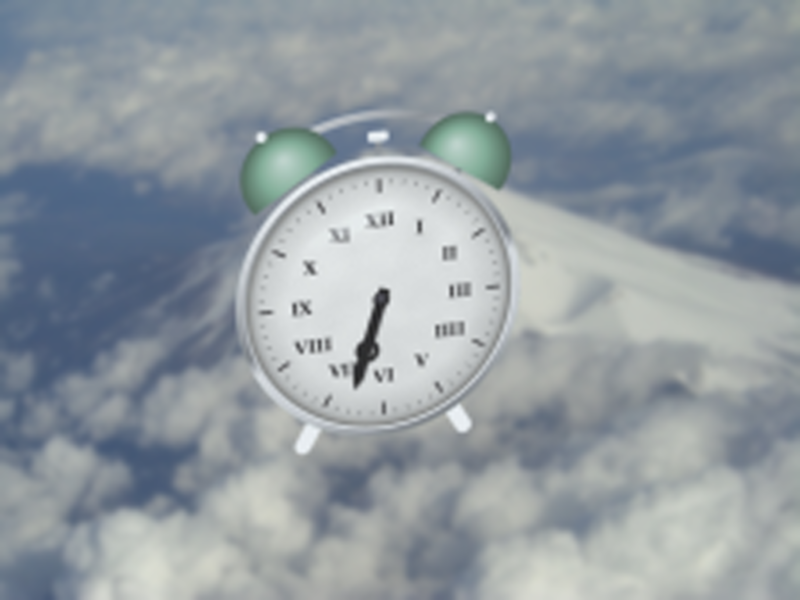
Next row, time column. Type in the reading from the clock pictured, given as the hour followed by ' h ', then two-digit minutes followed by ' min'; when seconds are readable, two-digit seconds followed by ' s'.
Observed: 6 h 33 min
